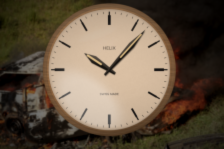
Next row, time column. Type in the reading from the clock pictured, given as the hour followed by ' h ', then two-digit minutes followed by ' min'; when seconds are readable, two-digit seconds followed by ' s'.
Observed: 10 h 07 min
